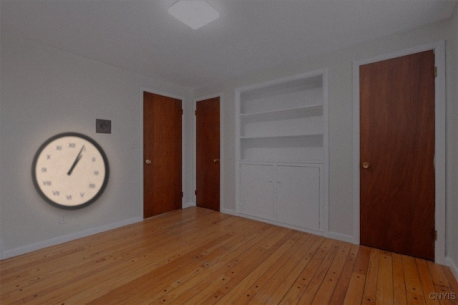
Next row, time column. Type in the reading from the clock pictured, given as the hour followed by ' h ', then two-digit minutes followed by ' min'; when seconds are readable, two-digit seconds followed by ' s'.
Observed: 1 h 04 min
